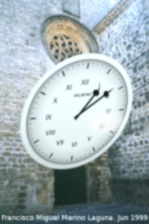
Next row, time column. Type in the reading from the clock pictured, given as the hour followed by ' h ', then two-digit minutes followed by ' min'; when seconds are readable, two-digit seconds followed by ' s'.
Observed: 1 h 09 min
